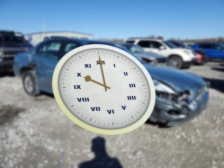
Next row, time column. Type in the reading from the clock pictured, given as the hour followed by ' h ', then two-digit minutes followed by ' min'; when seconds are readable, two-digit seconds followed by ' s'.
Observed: 10 h 00 min
